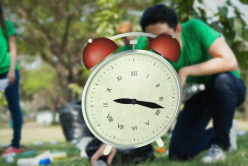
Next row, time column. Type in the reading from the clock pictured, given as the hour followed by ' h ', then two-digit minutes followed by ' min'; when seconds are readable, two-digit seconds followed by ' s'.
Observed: 9 h 18 min
